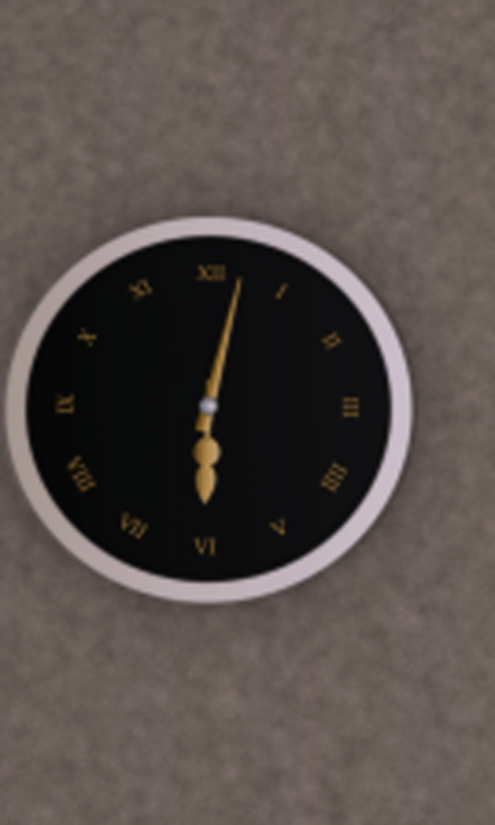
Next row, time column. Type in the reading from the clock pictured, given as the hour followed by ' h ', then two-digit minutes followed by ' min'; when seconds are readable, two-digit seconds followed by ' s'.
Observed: 6 h 02 min
